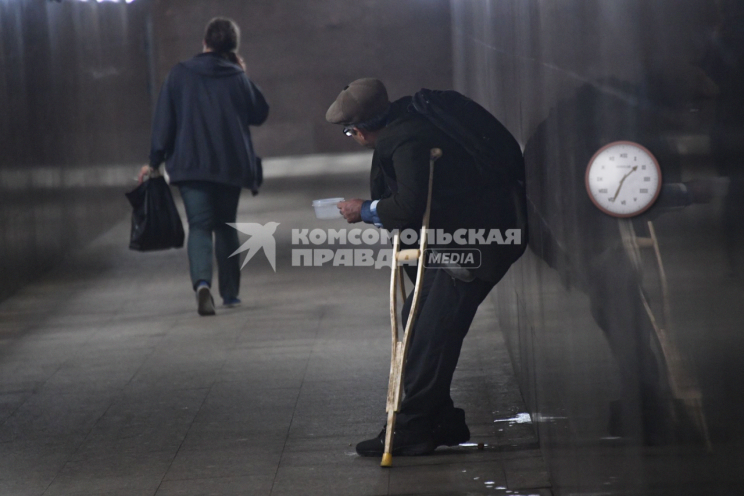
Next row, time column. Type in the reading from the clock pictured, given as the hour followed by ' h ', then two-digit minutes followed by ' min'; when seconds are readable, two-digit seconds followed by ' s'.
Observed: 1 h 34 min
